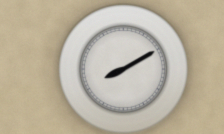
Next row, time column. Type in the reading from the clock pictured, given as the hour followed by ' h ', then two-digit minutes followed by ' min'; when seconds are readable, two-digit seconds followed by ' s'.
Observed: 8 h 10 min
